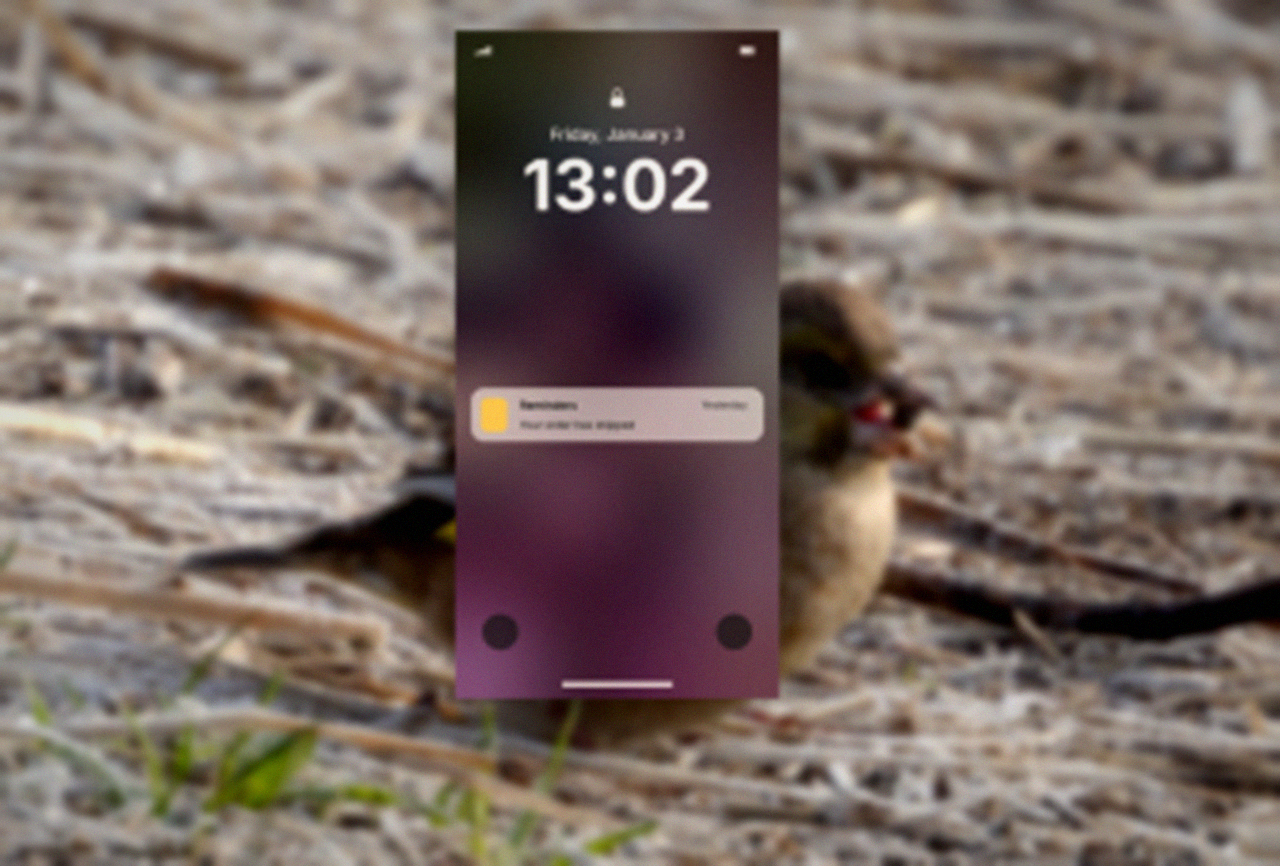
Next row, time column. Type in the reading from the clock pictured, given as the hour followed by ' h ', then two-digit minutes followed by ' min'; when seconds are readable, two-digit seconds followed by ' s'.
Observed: 13 h 02 min
